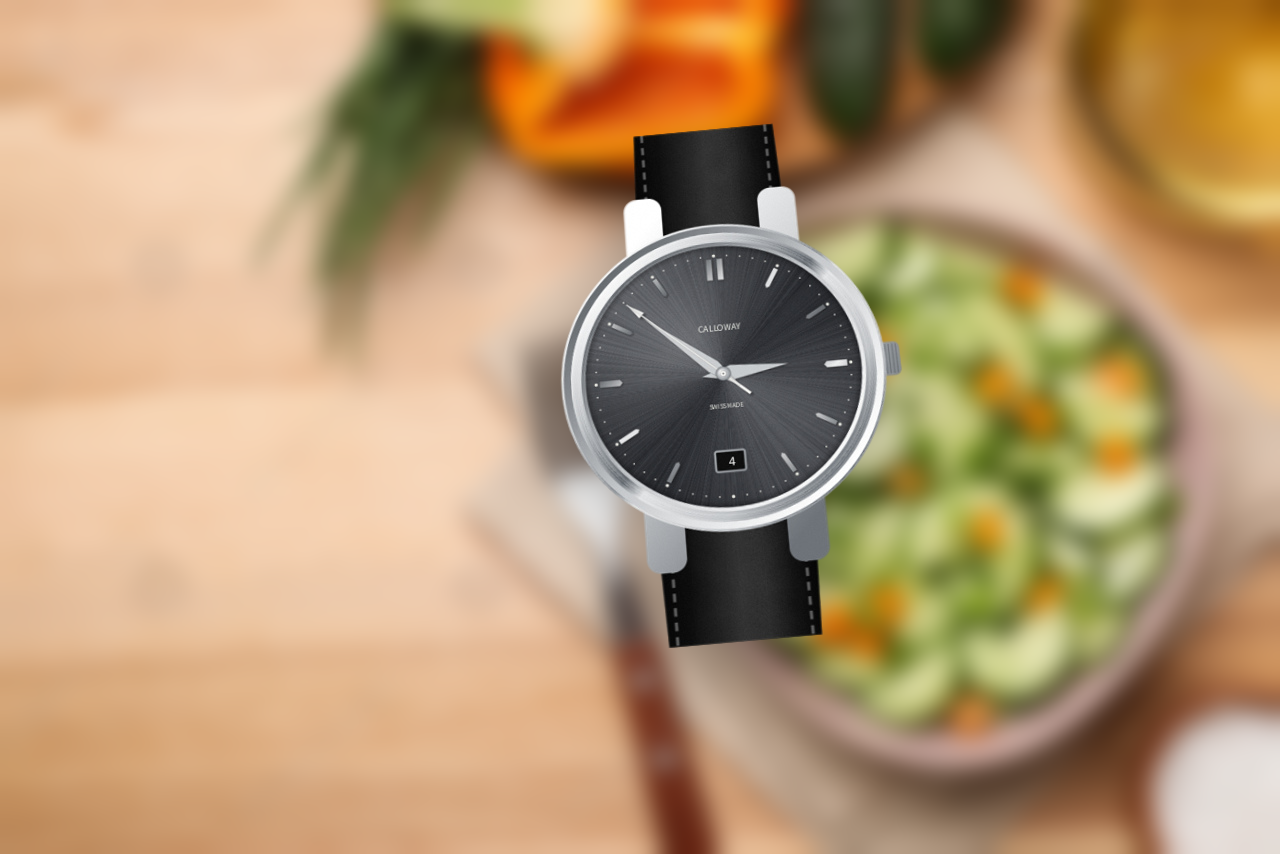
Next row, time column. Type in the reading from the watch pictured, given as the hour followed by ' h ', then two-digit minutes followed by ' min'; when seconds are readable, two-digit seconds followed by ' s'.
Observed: 2 h 51 min 52 s
